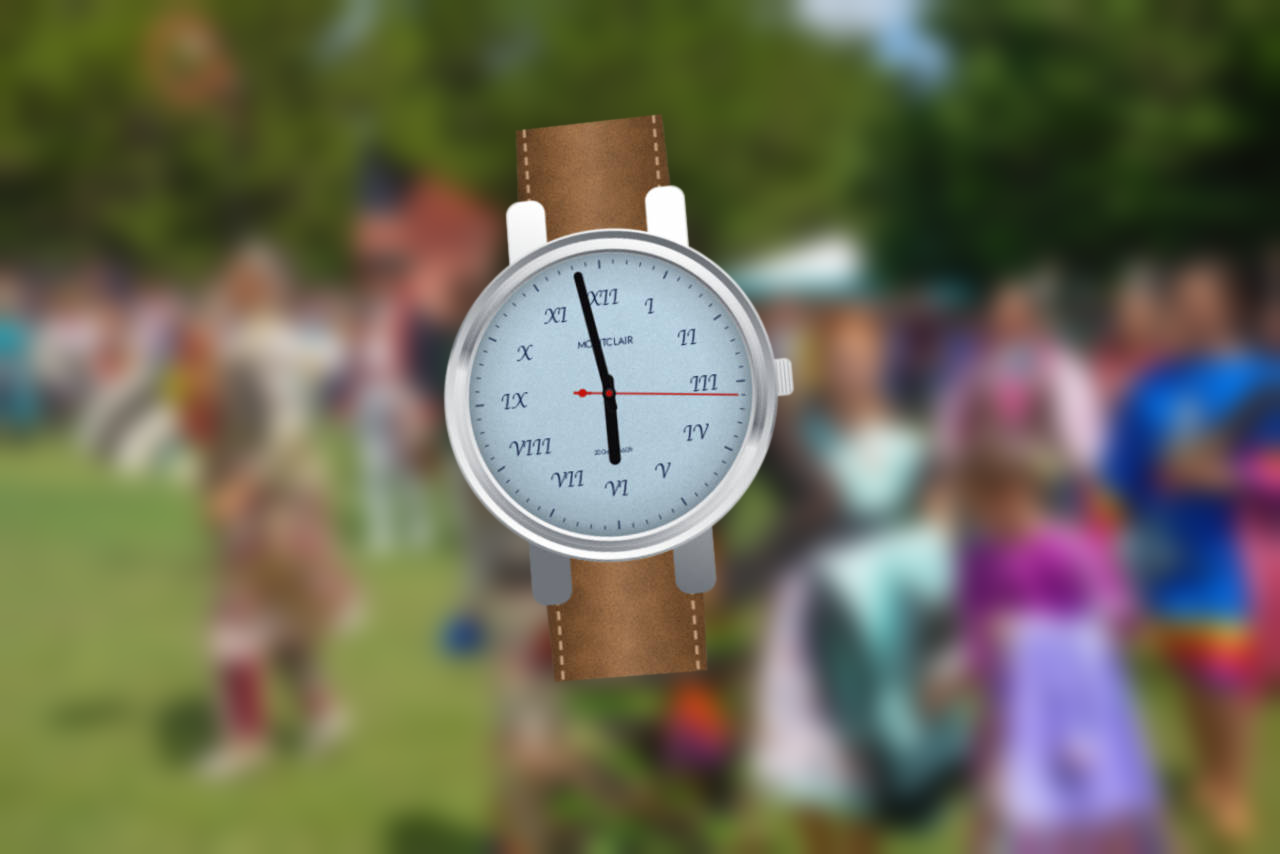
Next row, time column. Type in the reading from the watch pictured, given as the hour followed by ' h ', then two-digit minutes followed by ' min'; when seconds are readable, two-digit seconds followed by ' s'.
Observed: 5 h 58 min 16 s
